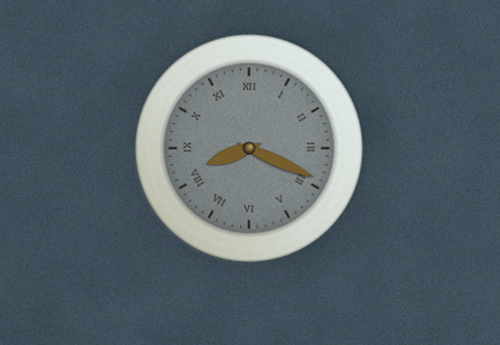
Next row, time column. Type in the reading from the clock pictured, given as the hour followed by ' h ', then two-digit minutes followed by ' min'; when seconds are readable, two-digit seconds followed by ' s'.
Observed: 8 h 19 min
